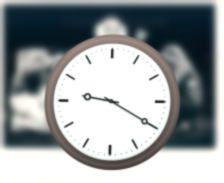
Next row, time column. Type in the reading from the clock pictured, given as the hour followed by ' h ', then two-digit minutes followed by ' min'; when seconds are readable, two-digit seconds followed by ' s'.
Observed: 9 h 20 min
